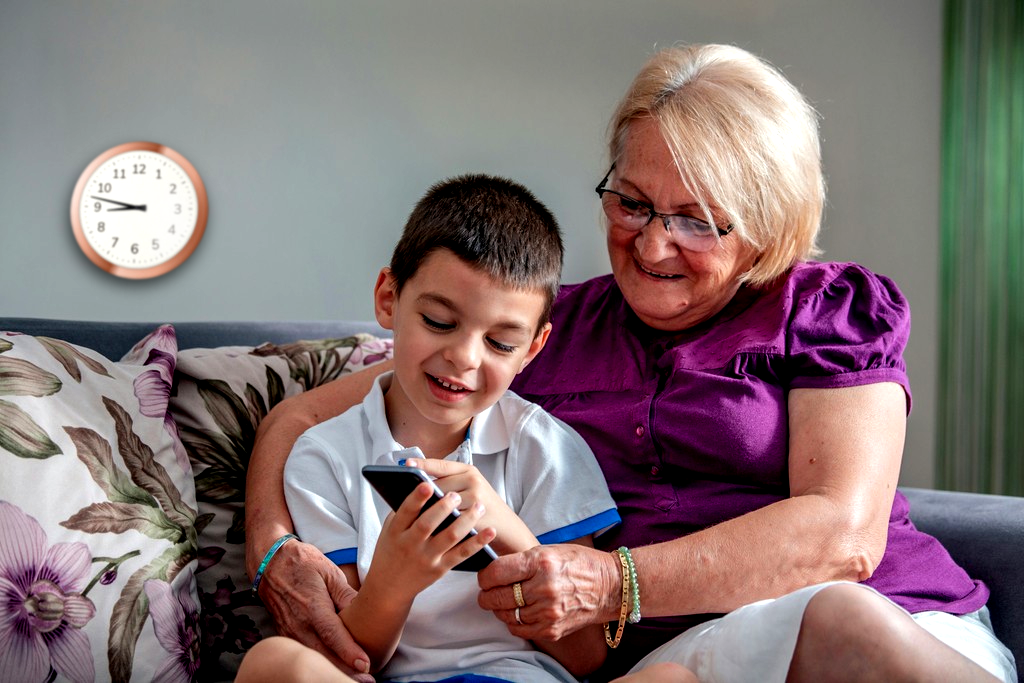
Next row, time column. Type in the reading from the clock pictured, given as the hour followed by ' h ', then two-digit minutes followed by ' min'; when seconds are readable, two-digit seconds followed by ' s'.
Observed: 8 h 47 min
